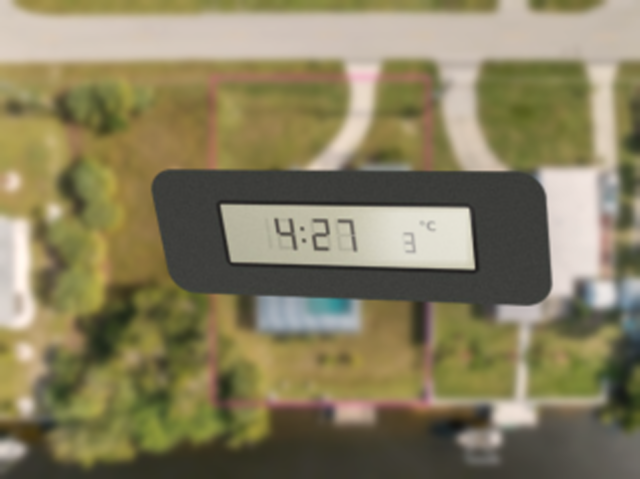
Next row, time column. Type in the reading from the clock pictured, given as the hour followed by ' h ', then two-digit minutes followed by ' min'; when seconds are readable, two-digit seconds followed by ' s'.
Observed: 4 h 27 min
